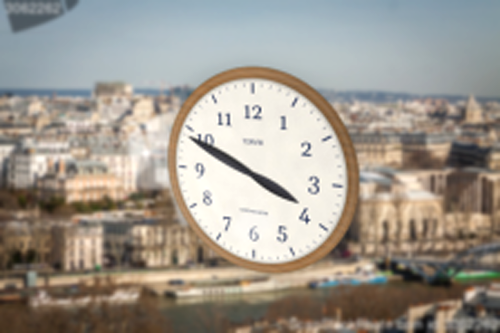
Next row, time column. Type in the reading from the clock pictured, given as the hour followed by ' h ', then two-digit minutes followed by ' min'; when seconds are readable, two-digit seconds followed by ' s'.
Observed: 3 h 49 min
